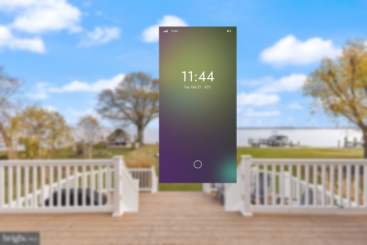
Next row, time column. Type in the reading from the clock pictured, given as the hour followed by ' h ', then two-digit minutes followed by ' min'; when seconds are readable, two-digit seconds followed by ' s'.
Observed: 11 h 44 min
